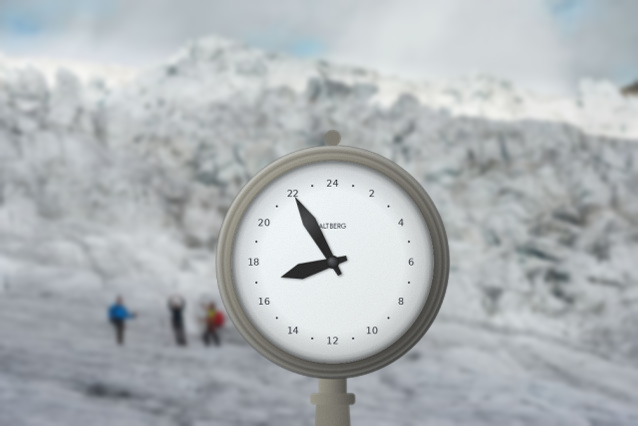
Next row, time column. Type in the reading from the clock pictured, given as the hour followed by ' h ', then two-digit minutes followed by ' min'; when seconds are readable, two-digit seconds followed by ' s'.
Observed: 16 h 55 min
